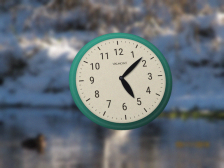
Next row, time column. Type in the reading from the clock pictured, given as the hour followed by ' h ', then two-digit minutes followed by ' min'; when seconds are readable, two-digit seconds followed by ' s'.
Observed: 5 h 08 min
